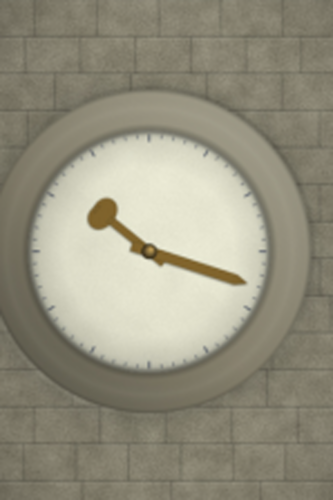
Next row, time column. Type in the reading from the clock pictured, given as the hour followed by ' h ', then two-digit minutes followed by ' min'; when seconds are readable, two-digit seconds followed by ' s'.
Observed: 10 h 18 min
